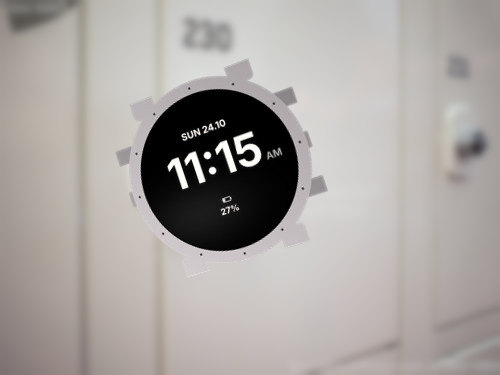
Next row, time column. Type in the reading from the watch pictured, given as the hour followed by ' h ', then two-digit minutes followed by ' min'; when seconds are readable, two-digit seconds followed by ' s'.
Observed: 11 h 15 min
